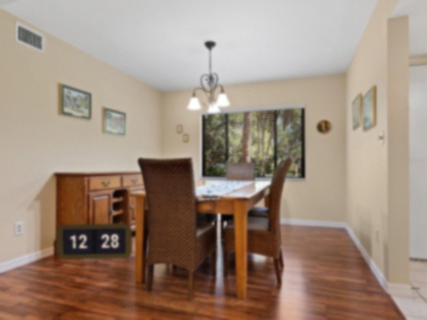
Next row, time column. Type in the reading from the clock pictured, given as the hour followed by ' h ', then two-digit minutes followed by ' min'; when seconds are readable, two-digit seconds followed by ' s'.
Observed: 12 h 28 min
